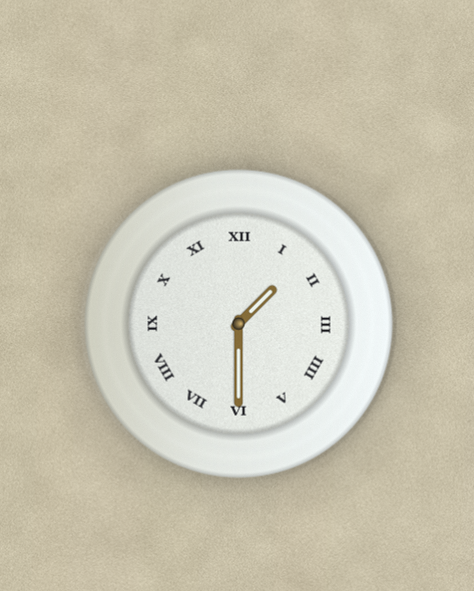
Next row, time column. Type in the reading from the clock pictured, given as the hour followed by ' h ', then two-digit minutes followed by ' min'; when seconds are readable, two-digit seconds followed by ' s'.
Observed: 1 h 30 min
